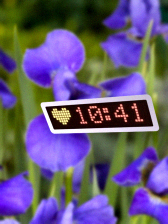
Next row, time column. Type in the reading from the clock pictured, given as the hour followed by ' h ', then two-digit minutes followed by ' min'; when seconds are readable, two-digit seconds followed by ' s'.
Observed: 10 h 41 min
